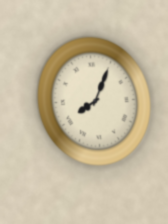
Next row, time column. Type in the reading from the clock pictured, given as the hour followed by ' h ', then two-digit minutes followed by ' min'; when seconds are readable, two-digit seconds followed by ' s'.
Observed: 8 h 05 min
